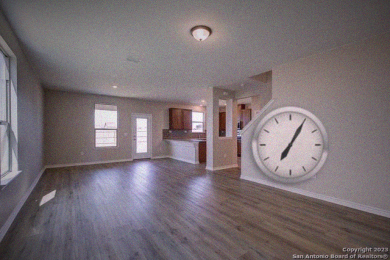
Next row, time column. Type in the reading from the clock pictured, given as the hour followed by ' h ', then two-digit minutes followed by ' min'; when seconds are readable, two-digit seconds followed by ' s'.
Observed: 7 h 05 min
